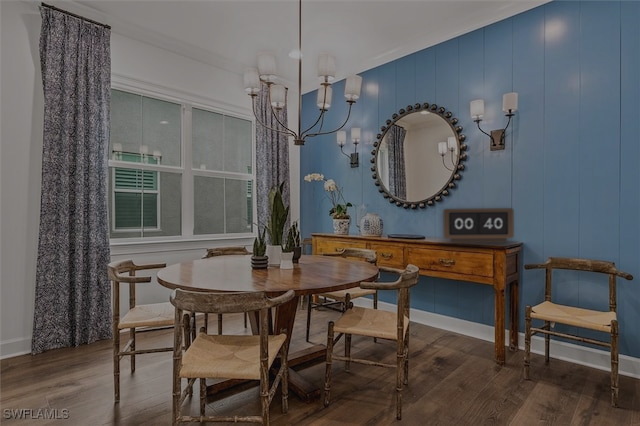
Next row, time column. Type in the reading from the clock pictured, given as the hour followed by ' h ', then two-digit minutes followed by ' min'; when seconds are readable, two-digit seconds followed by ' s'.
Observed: 0 h 40 min
